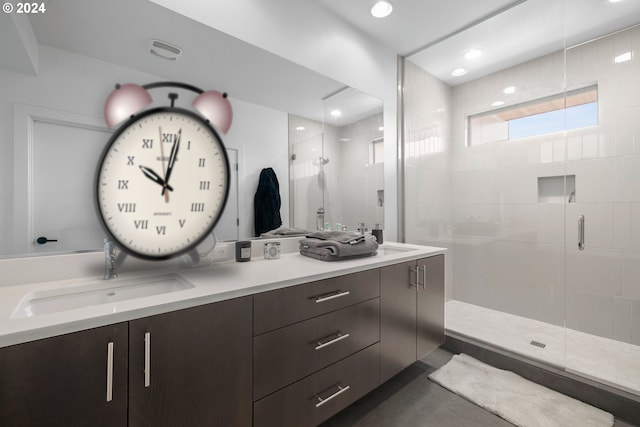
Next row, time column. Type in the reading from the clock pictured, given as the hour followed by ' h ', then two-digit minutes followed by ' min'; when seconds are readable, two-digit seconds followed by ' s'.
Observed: 10 h 01 min 58 s
